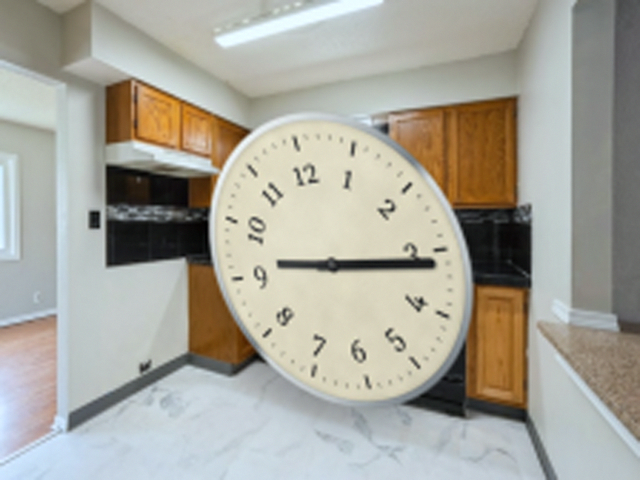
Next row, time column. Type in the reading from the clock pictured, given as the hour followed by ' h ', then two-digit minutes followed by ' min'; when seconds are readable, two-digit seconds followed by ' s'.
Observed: 9 h 16 min
